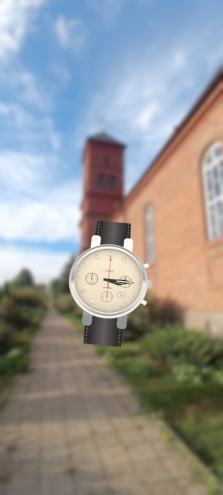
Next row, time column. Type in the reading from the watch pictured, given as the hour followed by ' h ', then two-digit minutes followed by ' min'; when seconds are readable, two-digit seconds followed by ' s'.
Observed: 3 h 15 min
